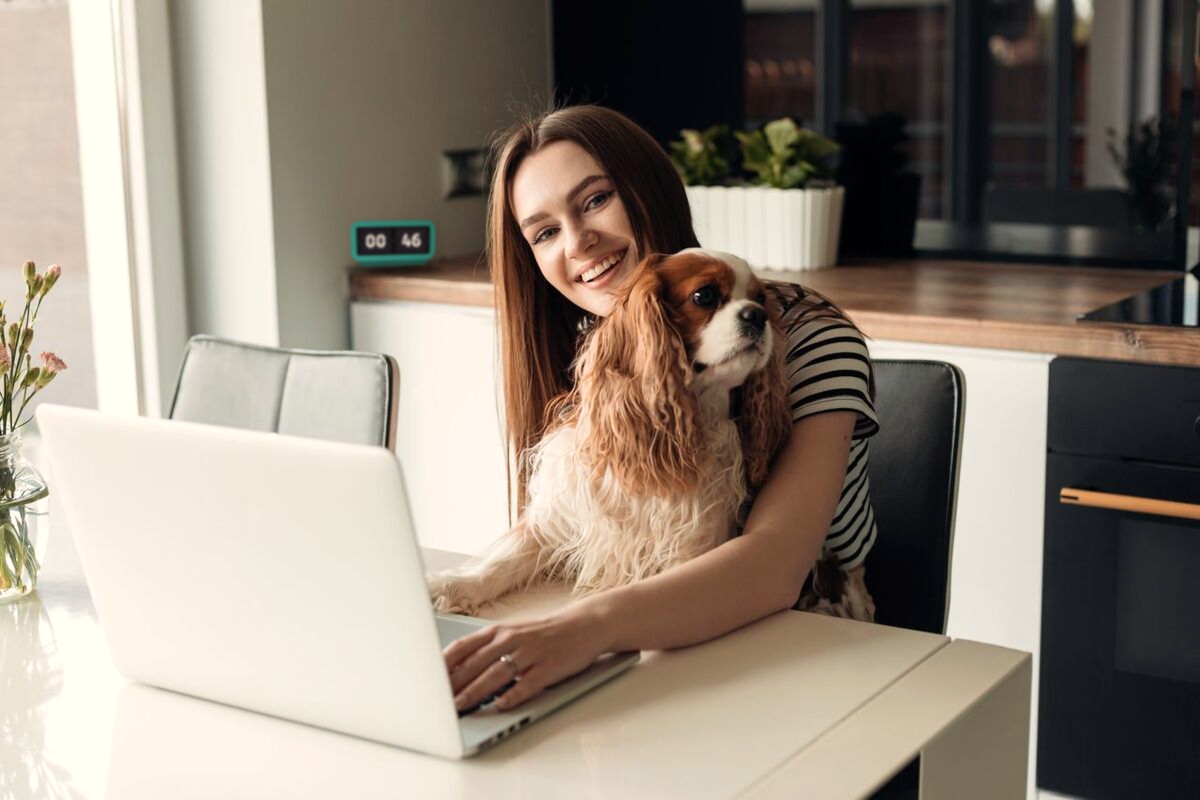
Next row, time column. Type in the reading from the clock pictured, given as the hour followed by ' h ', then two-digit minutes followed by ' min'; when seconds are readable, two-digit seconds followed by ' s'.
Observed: 0 h 46 min
